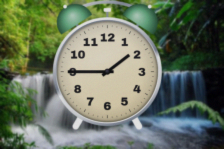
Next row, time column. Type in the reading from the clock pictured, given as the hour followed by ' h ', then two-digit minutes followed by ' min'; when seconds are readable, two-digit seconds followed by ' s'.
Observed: 1 h 45 min
